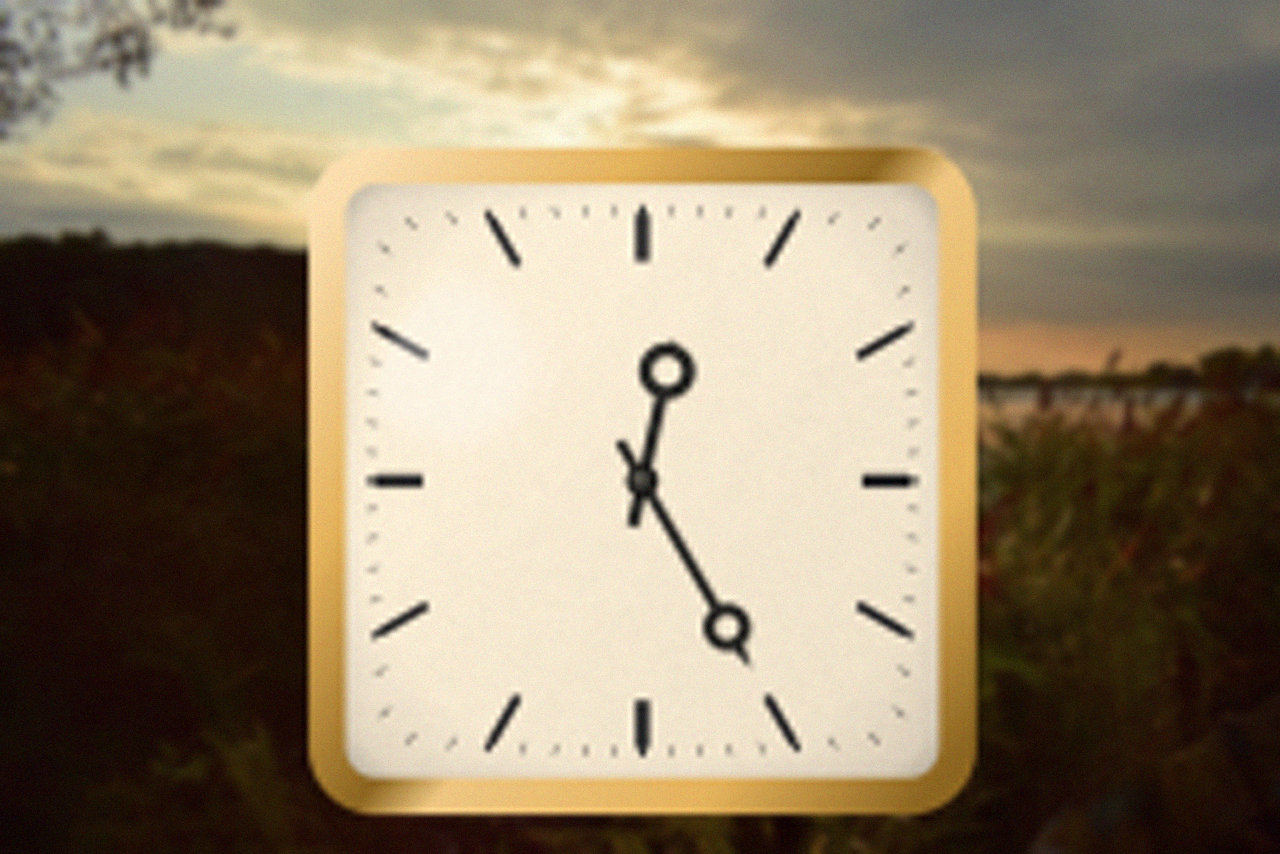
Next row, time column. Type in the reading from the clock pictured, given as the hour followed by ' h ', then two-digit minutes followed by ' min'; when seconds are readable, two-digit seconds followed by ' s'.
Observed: 12 h 25 min
